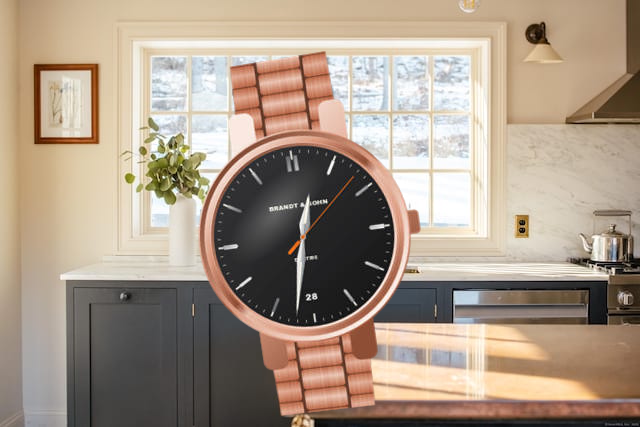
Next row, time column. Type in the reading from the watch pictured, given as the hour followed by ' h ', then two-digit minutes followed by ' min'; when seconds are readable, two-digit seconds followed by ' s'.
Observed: 12 h 32 min 08 s
